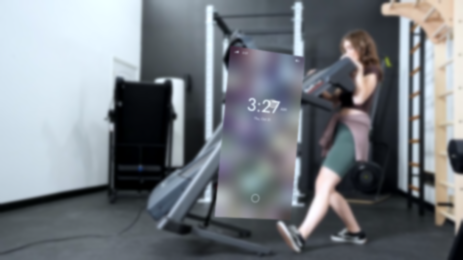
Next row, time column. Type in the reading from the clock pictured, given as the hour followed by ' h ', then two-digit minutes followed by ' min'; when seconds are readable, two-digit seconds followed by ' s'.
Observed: 3 h 27 min
